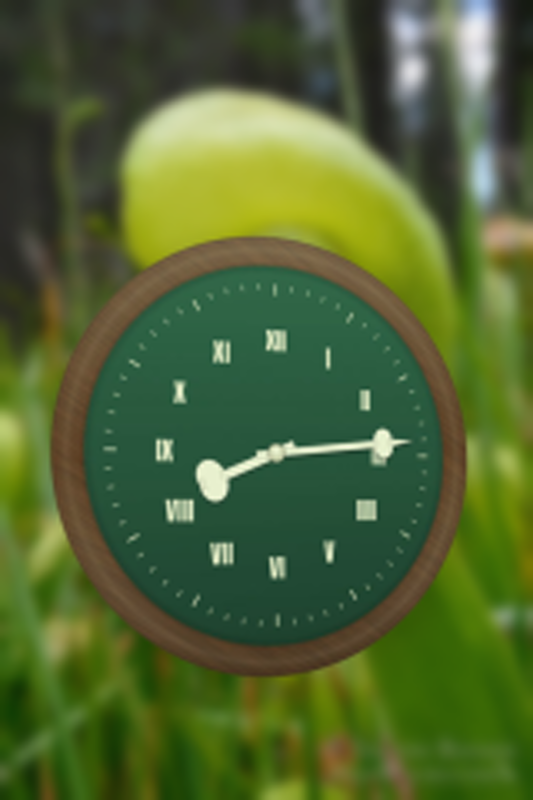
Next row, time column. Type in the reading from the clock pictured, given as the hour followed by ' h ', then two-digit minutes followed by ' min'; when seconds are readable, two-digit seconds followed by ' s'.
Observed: 8 h 14 min
